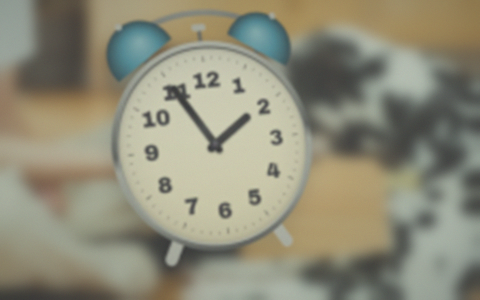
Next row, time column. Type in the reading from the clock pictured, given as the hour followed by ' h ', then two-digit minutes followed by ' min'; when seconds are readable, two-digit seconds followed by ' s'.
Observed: 1 h 55 min
